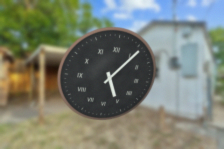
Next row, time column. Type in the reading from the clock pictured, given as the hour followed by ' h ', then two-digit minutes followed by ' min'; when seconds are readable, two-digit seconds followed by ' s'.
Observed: 5 h 06 min
